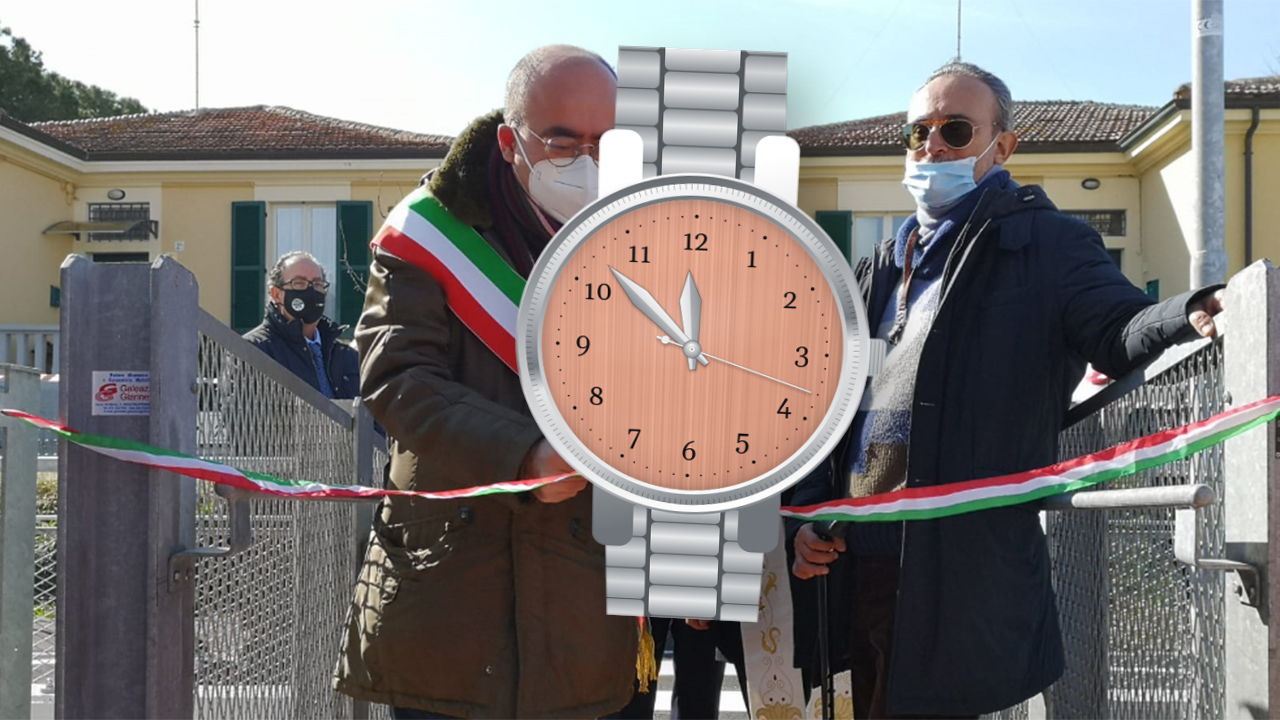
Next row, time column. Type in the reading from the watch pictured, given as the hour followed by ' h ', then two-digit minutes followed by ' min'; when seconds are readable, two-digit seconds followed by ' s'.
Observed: 11 h 52 min 18 s
